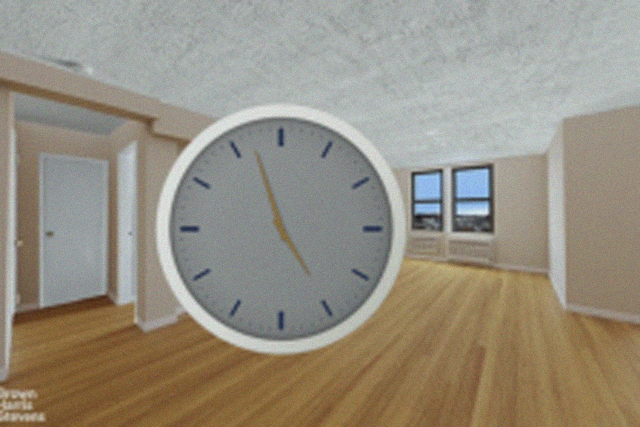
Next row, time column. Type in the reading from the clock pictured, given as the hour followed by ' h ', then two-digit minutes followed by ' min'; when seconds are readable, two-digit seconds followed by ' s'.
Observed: 4 h 57 min
